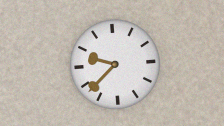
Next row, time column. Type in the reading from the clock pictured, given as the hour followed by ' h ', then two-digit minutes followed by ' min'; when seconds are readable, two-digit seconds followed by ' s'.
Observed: 9 h 38 min
